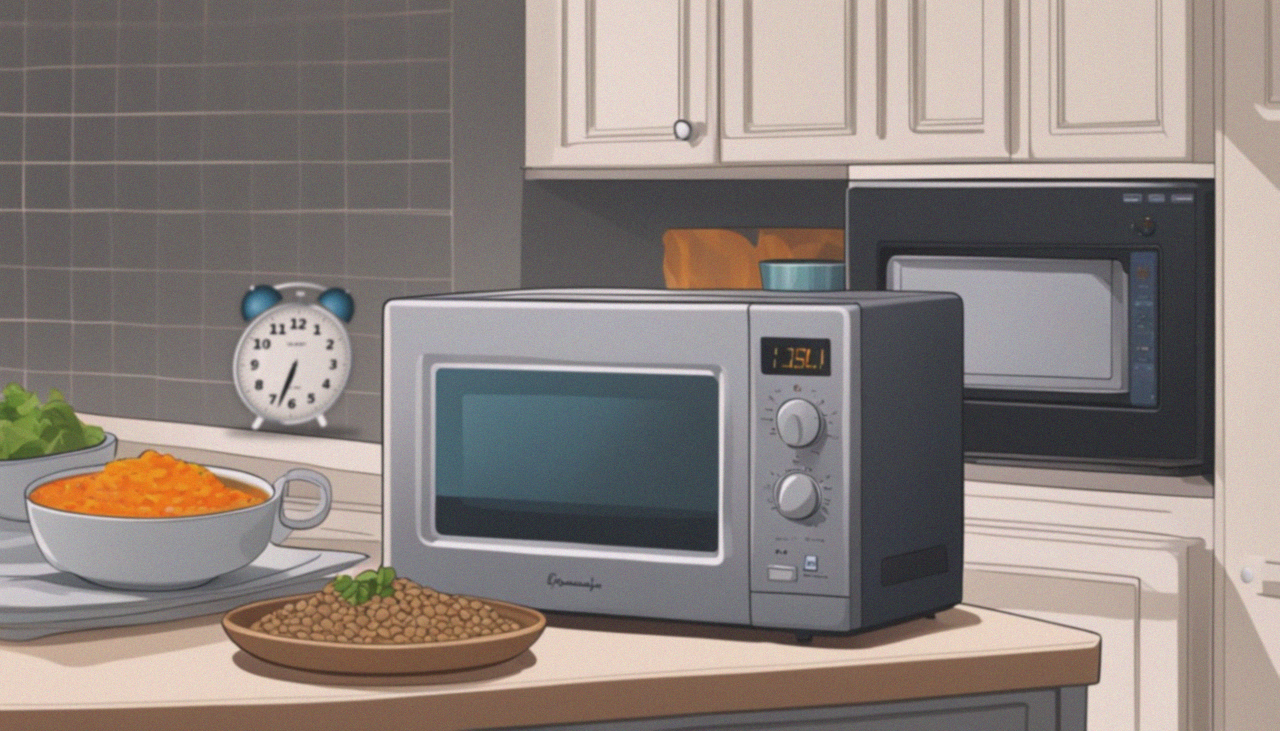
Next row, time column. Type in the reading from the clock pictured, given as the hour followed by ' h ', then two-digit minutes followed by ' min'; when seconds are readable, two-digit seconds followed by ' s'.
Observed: 6 h 33 min
